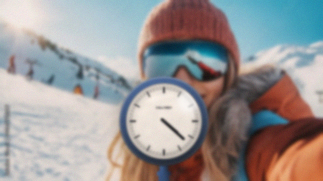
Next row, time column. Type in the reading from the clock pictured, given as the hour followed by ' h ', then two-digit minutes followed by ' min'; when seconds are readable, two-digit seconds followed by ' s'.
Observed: 4 h 22 min
